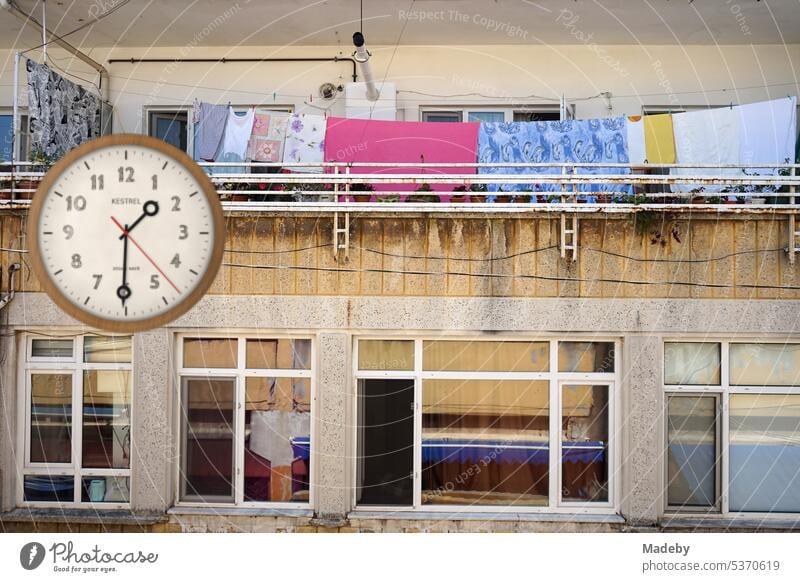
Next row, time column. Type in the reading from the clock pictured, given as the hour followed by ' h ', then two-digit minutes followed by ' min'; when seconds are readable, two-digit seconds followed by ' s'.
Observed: 1 h 30 min 23 s
